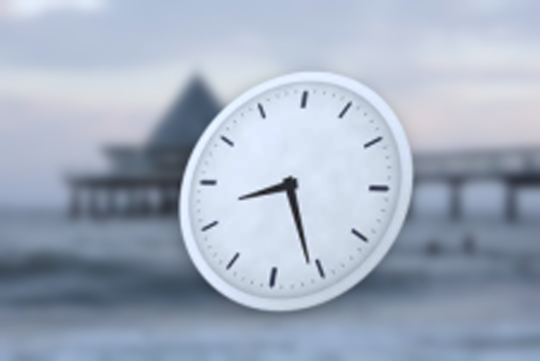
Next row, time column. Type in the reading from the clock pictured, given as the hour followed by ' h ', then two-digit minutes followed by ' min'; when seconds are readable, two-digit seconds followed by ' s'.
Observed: 8 h 26 min
